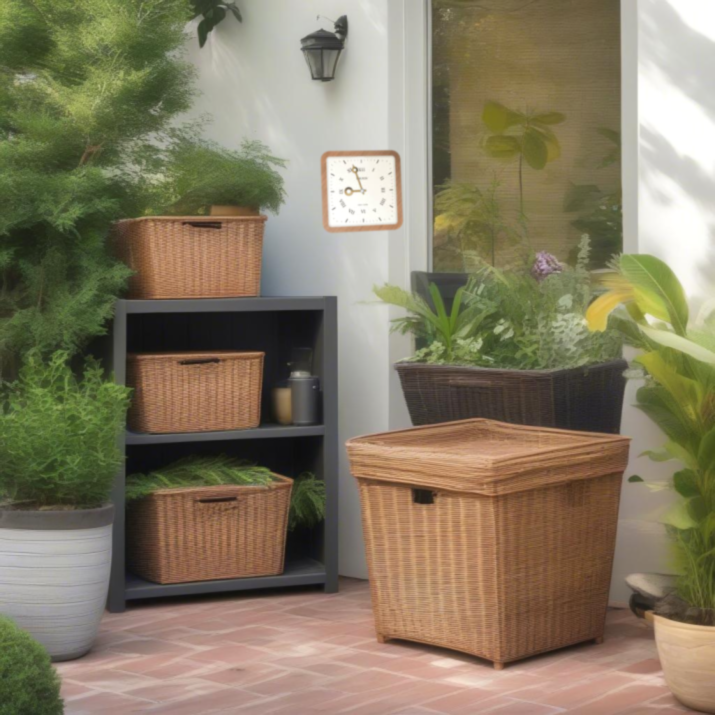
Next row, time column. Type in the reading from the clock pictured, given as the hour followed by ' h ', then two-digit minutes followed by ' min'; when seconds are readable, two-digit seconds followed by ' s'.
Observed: 8 h 57 min
